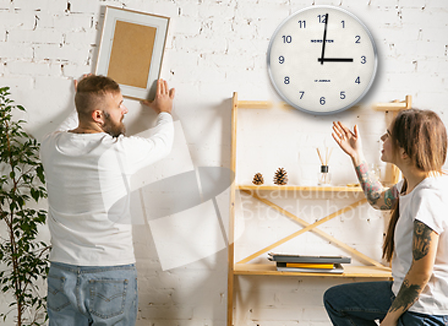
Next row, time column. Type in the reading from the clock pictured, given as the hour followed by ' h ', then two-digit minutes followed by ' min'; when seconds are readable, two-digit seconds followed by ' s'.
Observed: 3 h 01 min
